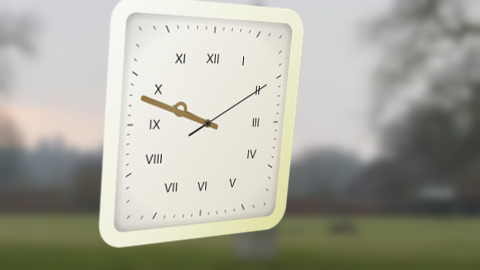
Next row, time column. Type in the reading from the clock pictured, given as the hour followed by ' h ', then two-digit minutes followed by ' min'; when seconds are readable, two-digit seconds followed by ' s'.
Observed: 9 h 48 min 10 s
